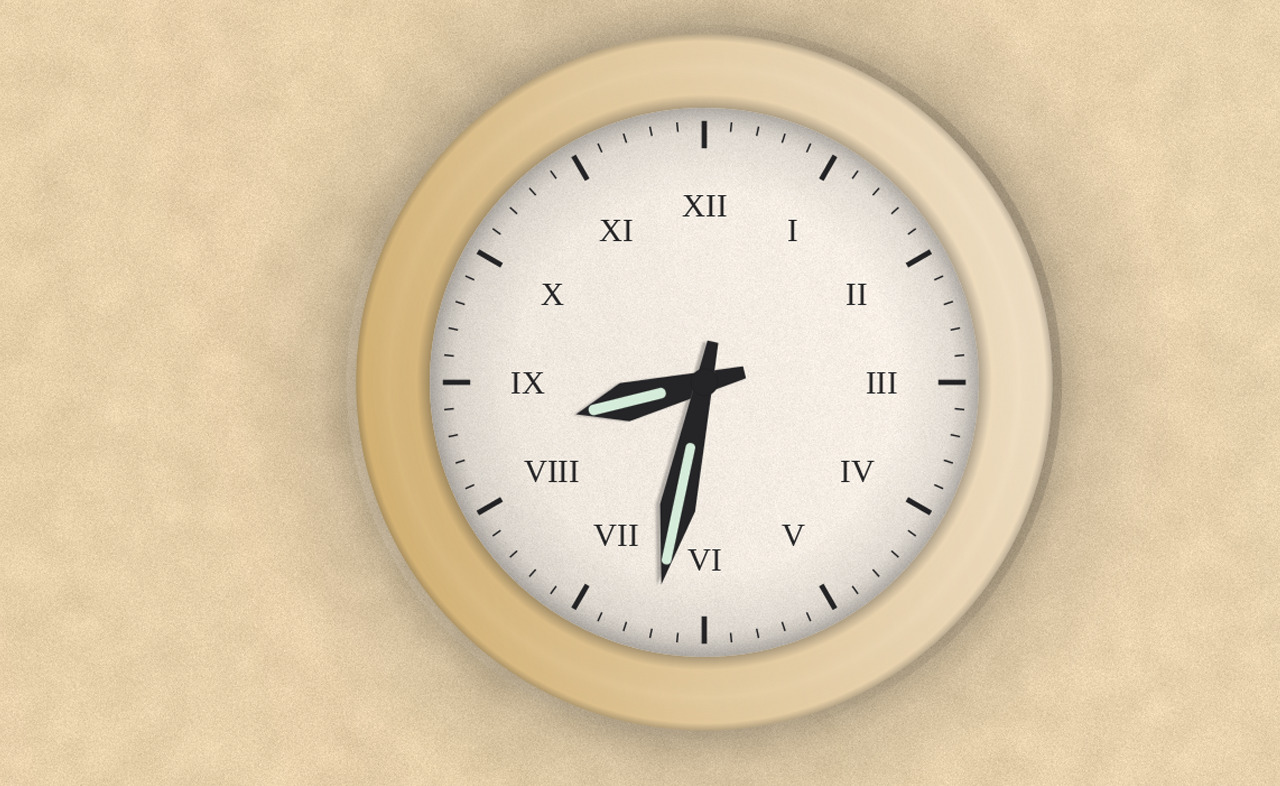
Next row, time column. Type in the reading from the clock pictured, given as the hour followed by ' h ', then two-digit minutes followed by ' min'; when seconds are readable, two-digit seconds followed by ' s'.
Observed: 8 h 32 min
